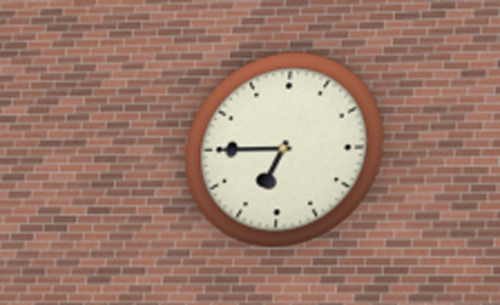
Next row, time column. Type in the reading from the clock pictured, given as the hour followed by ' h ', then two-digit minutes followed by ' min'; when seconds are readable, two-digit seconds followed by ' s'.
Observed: 6 h 45 min
